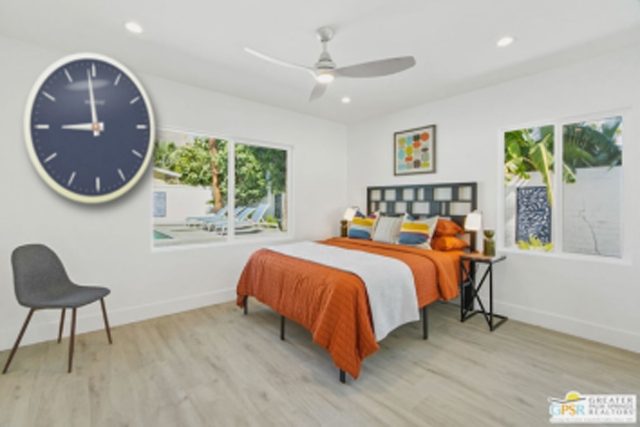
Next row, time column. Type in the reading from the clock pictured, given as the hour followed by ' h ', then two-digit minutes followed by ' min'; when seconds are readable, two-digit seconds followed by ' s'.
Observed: 8 h 59 min
